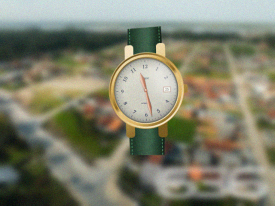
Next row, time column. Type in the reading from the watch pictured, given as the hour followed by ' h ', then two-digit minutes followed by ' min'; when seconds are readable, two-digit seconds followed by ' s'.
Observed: 11 h 28 min
